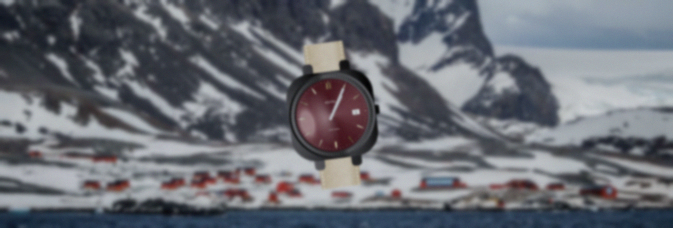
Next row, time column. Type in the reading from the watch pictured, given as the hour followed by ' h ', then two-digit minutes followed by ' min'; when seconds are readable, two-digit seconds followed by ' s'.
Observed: 1 h 05 min
